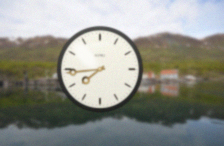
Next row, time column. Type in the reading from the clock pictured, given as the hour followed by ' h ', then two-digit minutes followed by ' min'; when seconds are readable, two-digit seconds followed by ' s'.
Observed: 7 h 44 min
